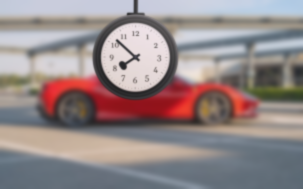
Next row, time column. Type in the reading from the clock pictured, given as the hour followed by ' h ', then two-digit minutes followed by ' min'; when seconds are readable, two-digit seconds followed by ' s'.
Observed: 7 h 52 min
